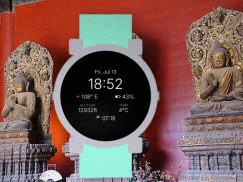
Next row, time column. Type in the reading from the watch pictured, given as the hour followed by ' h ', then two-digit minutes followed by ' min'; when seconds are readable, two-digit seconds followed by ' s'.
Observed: 18 h 52 min
